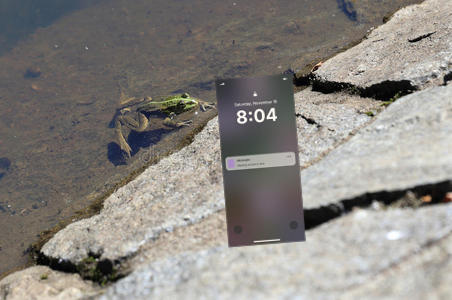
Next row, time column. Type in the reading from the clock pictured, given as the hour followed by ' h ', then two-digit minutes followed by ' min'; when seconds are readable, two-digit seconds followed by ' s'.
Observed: 8 h 04 min
